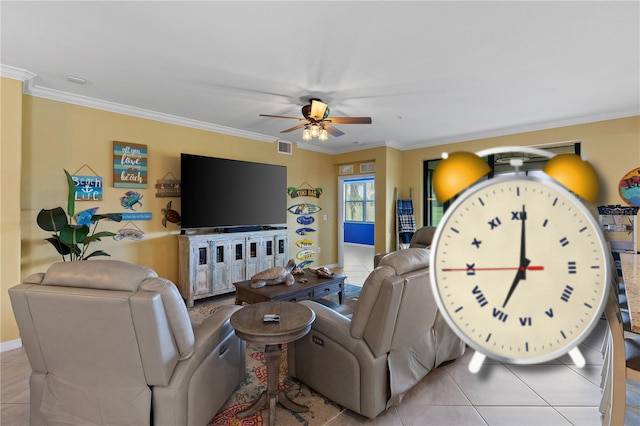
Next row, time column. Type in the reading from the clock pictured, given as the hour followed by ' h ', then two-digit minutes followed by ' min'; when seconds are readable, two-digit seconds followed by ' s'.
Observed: 7 h 00 min 45 s
